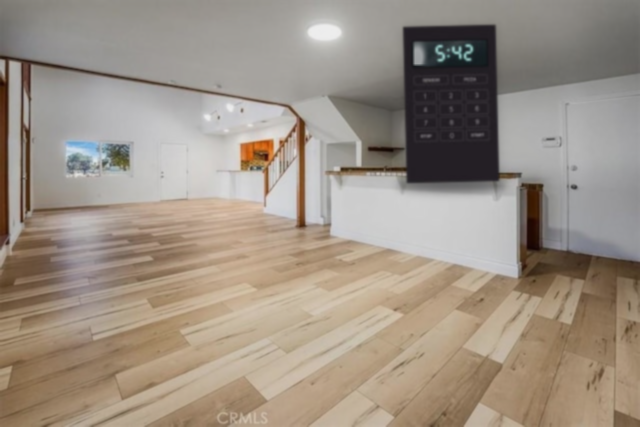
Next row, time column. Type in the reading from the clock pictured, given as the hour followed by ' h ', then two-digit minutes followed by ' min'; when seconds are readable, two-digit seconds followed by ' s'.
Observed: 5 h 42 min
